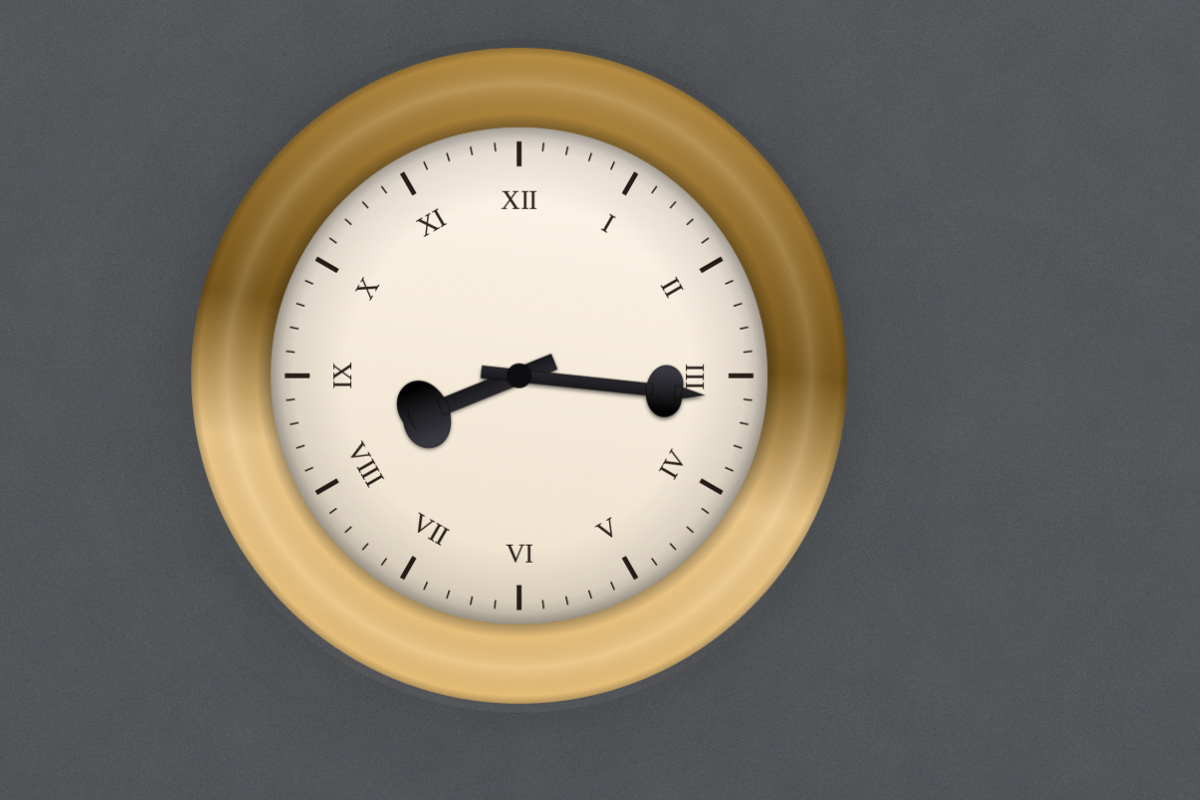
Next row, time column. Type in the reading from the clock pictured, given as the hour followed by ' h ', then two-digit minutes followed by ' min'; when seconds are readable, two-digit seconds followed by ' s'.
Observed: 8 h 16 min
